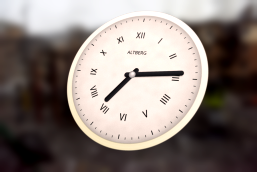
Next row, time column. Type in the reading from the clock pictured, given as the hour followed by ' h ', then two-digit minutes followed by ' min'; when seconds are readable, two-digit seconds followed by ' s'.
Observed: 7 h 14 min
